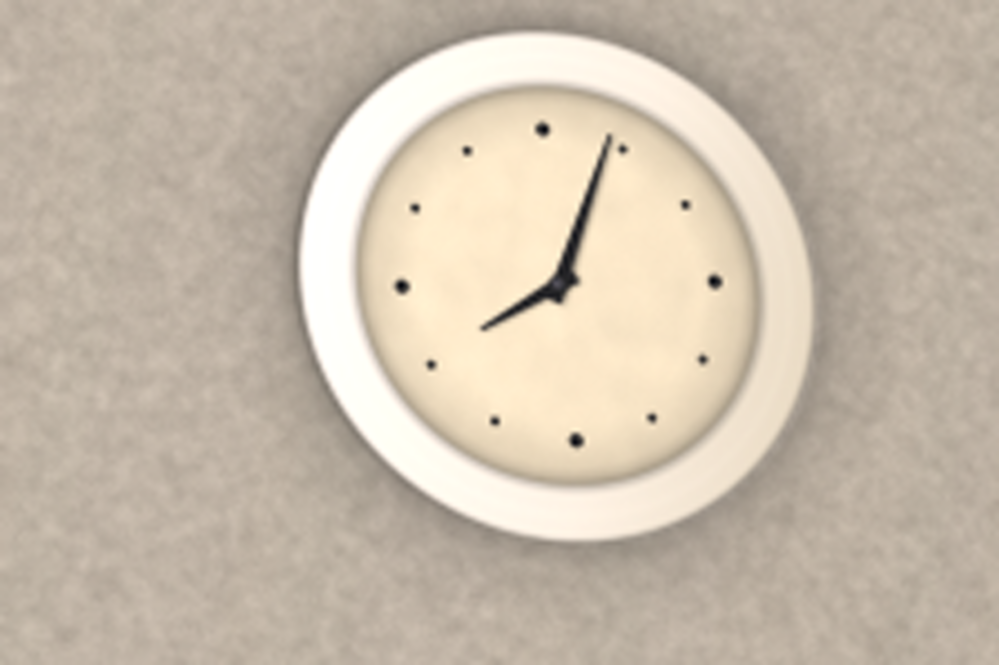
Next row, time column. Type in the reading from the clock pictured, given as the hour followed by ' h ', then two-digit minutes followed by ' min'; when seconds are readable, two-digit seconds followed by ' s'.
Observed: 8 h 04 min
